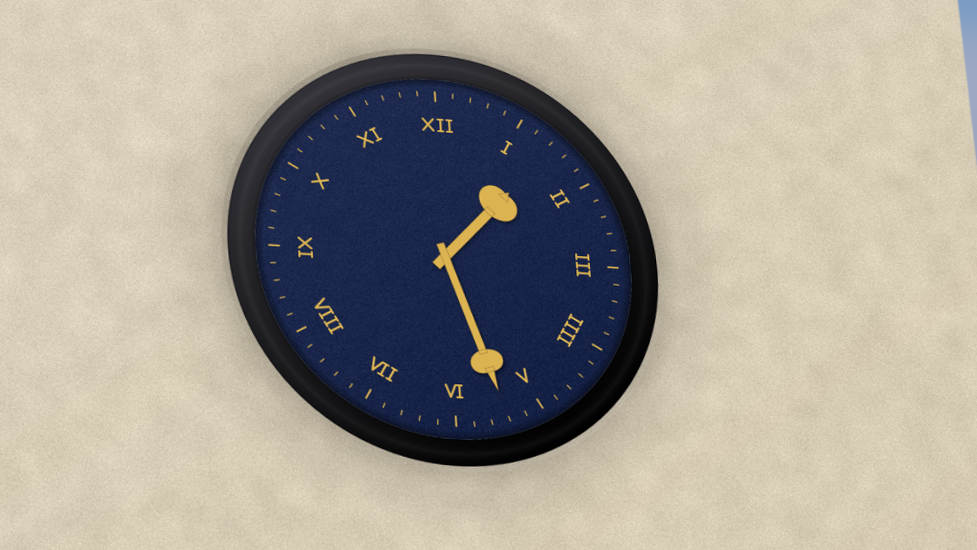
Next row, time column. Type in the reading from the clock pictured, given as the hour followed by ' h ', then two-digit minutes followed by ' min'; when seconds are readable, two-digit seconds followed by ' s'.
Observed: 1 h 27 min
